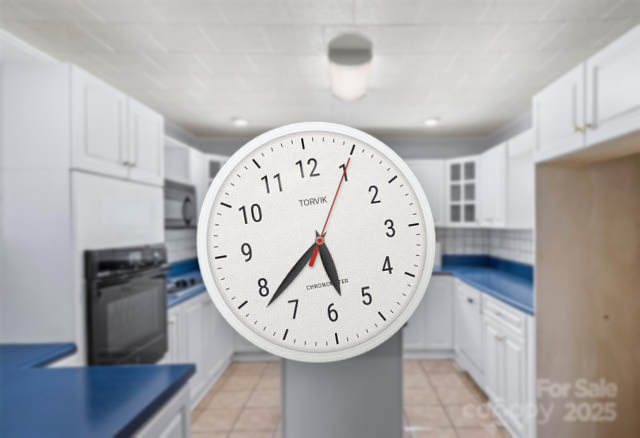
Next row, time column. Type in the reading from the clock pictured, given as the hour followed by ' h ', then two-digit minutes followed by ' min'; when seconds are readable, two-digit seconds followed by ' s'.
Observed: 5 h 38 min 05 s
